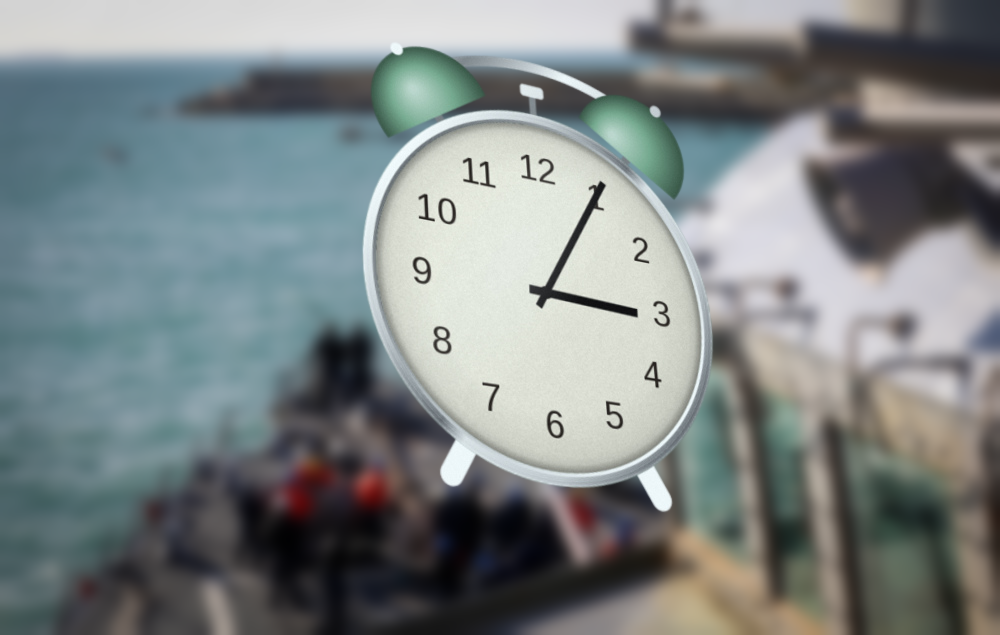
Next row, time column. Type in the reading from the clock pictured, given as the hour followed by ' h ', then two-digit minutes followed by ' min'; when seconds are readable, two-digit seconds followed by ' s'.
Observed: 3 h 05 min
